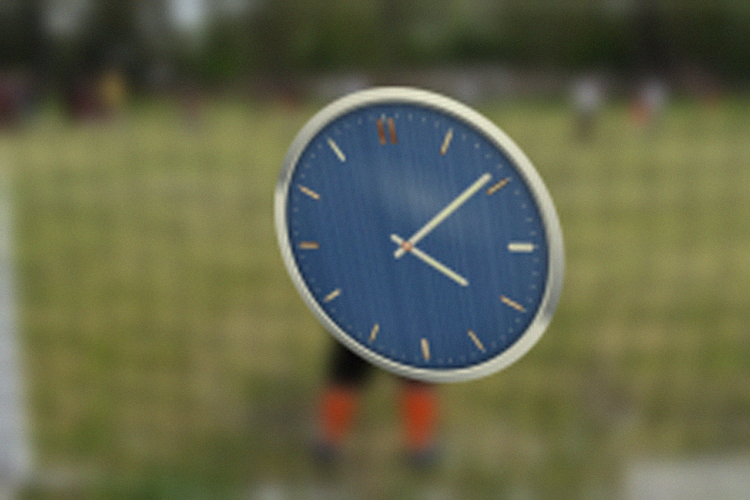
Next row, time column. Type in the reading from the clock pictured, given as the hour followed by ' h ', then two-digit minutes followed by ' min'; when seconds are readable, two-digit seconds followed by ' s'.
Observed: 4 h 09 min
